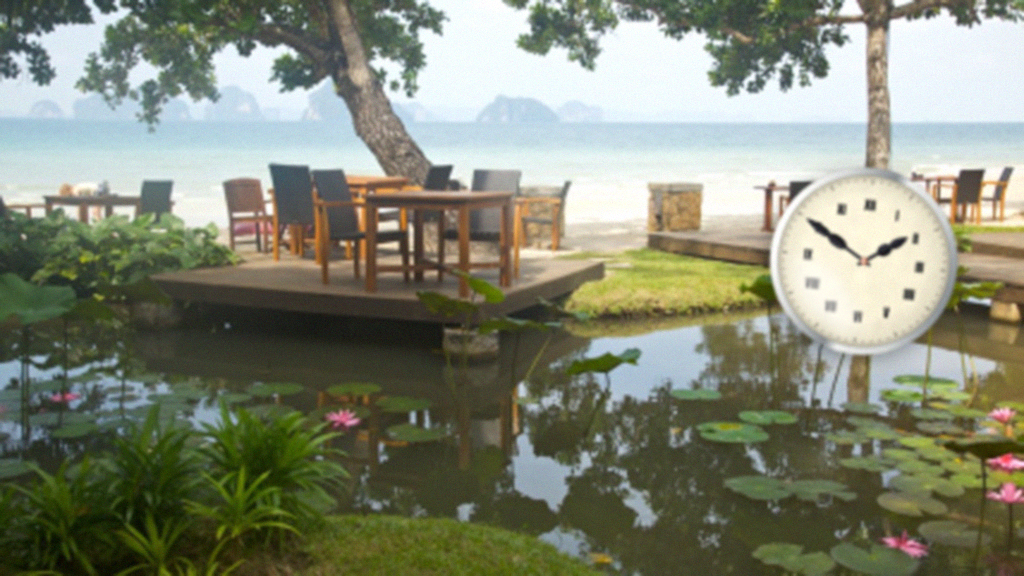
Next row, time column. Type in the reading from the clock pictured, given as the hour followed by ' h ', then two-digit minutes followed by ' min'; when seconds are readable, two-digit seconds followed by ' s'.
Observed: 1 h 50 min
